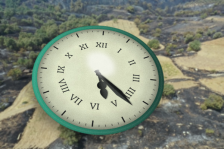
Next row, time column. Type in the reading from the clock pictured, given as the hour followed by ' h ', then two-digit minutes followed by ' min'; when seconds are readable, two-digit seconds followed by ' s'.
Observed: 5 h 22 min
